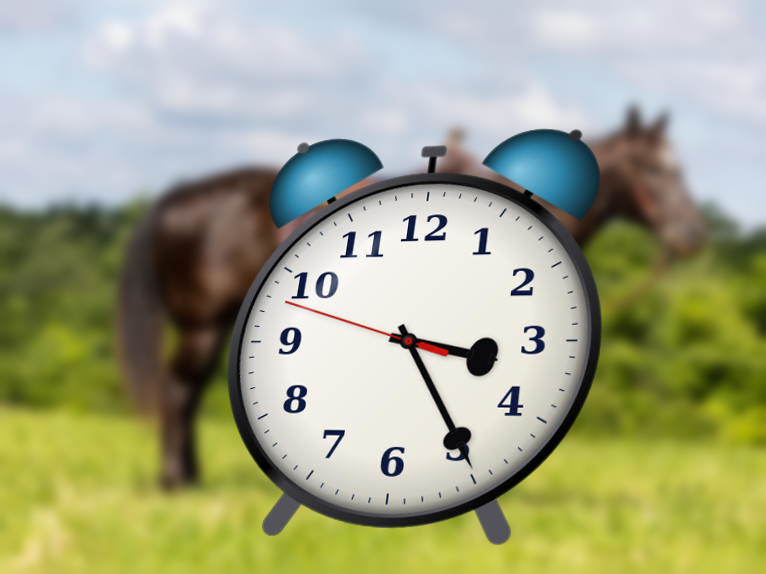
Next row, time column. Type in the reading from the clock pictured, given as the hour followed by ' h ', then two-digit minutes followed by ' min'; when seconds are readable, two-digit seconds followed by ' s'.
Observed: 3 h 24 min 48 s
